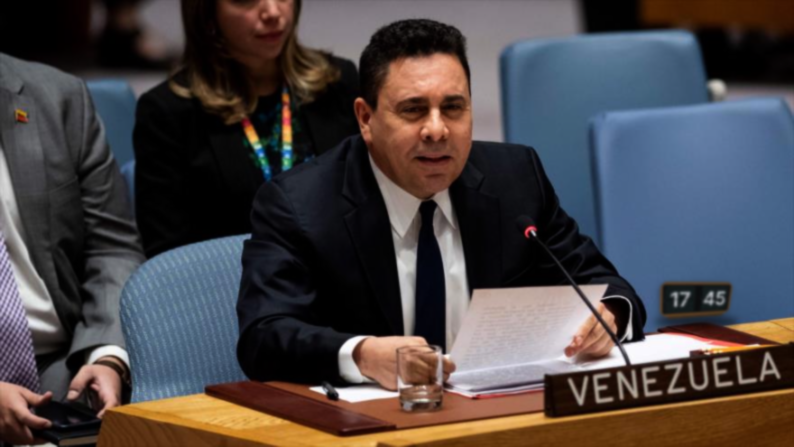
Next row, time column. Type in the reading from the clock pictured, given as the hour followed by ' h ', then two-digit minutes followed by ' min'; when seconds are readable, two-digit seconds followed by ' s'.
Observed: 17 h 45 min
